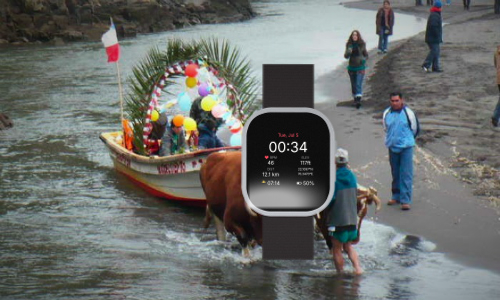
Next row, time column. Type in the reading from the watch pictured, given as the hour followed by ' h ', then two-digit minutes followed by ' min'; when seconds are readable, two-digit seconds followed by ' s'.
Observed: 0 h 34 min
